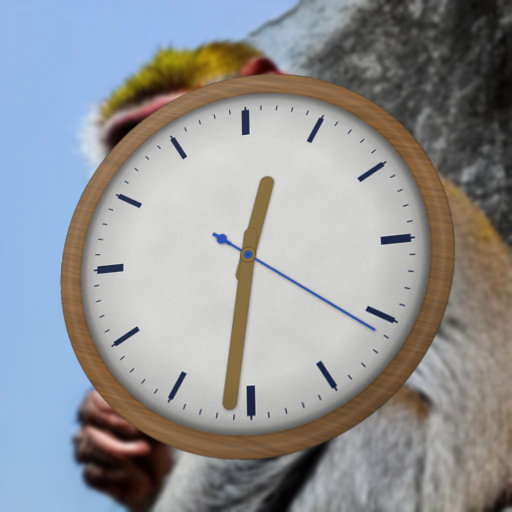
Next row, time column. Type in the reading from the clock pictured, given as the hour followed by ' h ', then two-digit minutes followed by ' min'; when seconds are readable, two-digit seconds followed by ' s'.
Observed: 12 h 31 min 21 s
